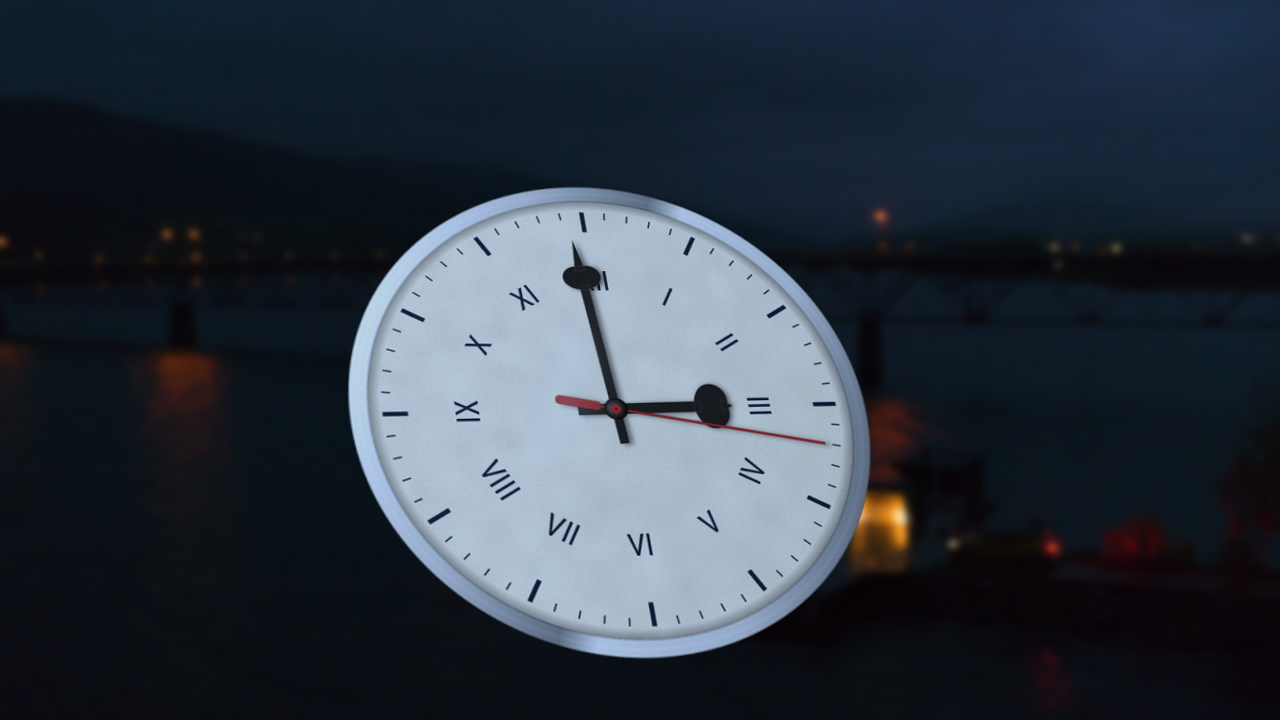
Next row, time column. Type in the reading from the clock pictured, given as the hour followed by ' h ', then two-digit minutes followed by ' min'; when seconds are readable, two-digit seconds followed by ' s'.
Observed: 2 h 59 min 17 s
